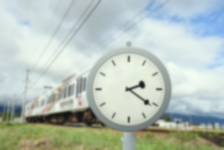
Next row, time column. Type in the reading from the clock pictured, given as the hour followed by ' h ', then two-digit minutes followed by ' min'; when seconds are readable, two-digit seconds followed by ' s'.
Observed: 2 h 21 min
